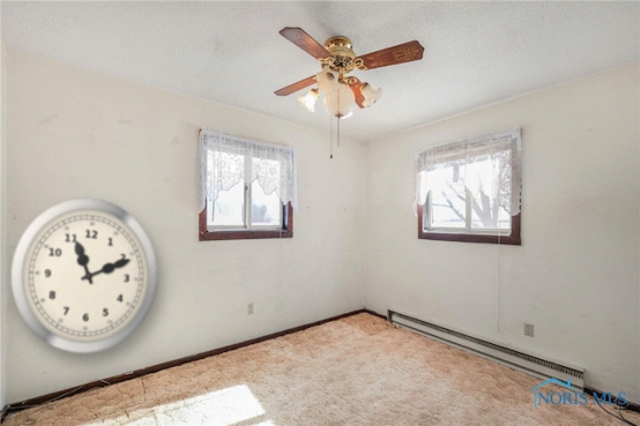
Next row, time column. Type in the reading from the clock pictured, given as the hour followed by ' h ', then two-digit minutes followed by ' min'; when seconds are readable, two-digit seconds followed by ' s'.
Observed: 11 h 11 min
